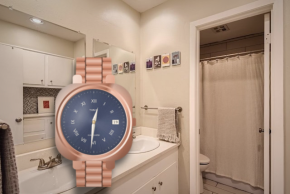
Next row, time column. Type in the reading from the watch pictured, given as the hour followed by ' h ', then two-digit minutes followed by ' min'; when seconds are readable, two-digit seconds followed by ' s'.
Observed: 12 h 31 min
